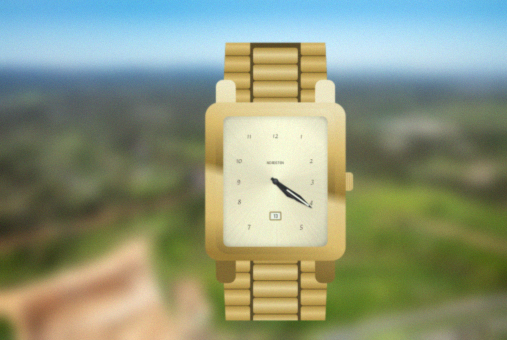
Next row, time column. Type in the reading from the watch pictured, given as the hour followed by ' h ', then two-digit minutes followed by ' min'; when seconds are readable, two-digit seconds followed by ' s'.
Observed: 4 h 21 min
